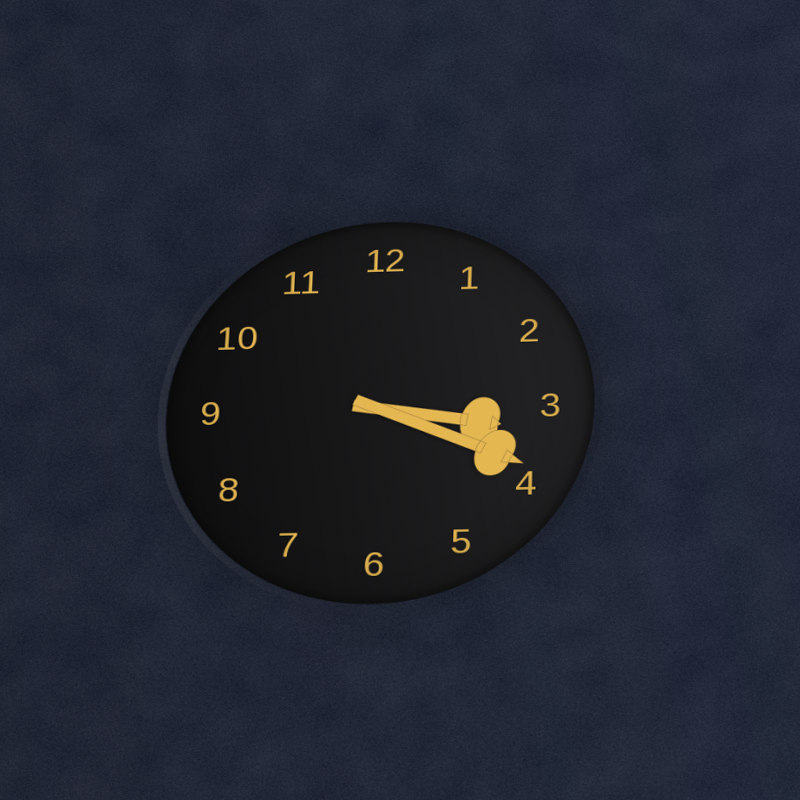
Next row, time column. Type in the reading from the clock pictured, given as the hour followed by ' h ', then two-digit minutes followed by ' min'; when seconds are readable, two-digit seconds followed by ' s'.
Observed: 3 h 19 min
